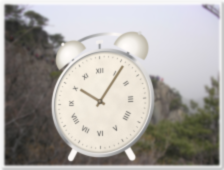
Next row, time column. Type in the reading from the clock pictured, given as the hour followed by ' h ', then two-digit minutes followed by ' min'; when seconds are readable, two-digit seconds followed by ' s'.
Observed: 10 h 06 min
